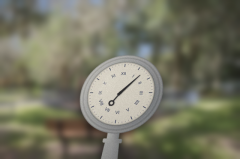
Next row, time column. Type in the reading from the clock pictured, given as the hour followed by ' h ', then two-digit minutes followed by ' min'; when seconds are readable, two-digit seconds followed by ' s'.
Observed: 7 h 07 min
